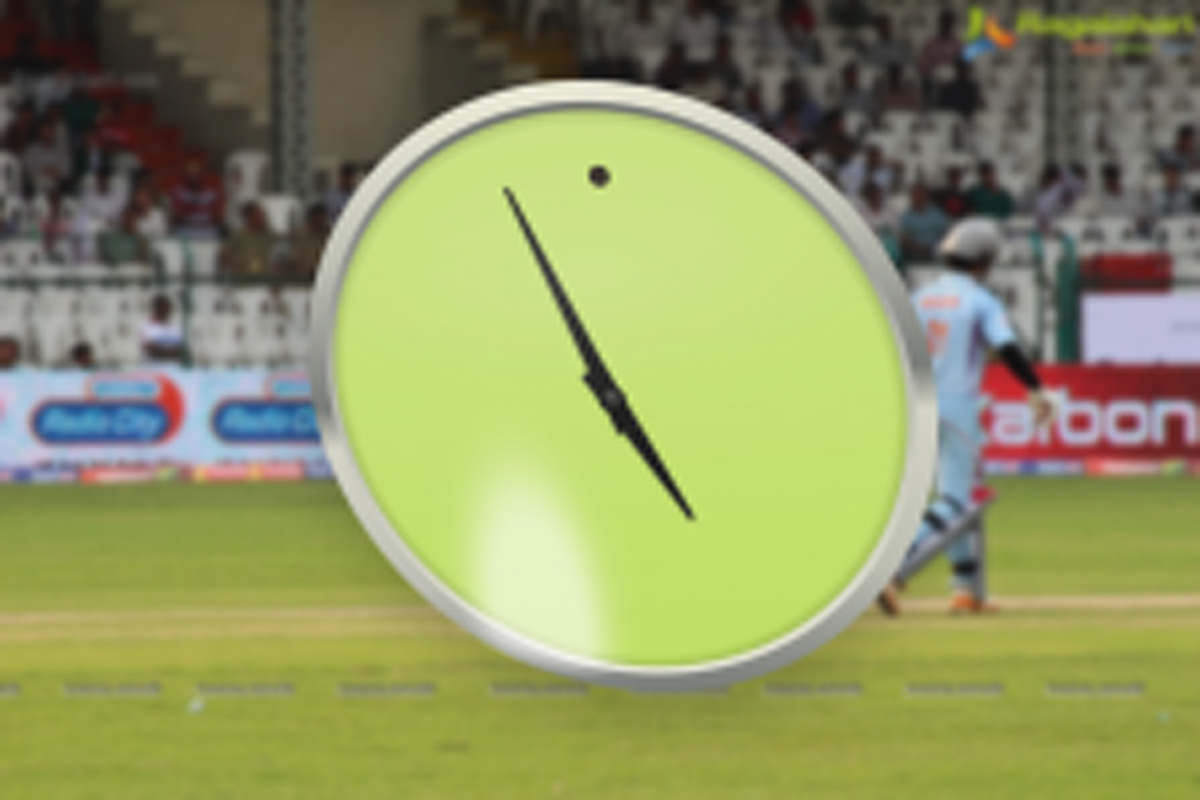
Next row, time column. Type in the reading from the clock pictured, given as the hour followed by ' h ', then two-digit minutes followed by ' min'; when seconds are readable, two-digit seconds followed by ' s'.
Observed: 4 h 56 min
